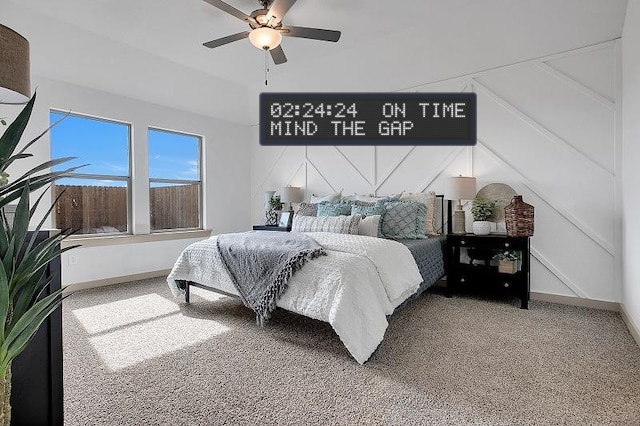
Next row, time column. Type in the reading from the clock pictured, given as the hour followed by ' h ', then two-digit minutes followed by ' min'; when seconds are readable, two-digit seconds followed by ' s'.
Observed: 2 h 24 min 24 s
